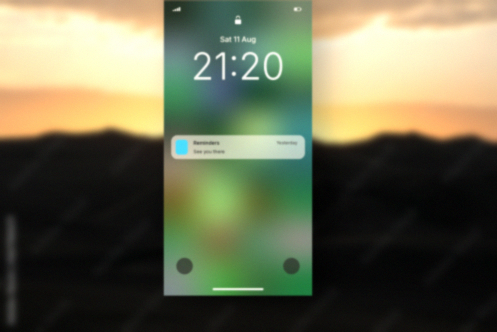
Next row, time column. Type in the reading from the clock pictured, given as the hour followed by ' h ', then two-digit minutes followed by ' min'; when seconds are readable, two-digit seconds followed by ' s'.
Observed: 21 h 20 min
